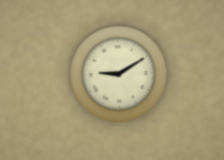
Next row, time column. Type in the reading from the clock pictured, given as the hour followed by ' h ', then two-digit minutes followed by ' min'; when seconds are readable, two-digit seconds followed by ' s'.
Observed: 9 h 10 min
